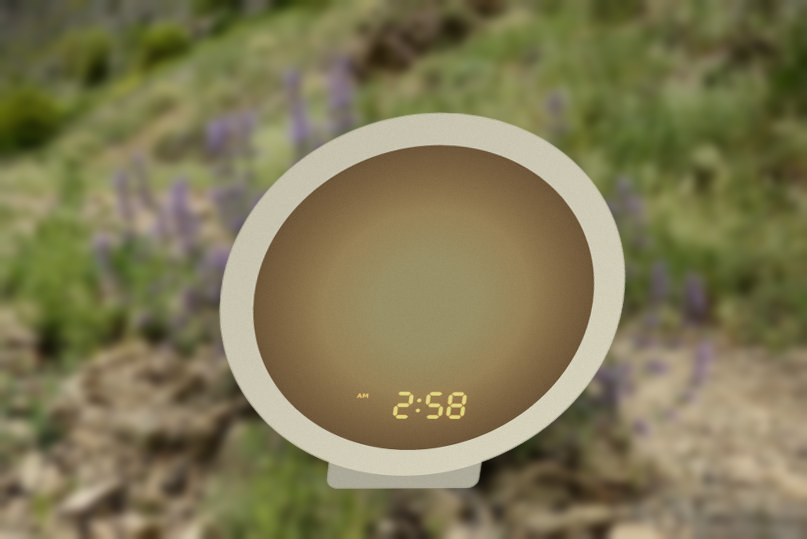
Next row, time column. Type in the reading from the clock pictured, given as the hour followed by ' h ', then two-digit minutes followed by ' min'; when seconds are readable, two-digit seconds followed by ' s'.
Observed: 2 h 58 min
